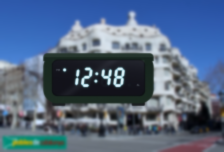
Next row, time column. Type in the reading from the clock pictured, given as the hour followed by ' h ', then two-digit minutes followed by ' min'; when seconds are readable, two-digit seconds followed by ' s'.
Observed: 12 h 48 min
